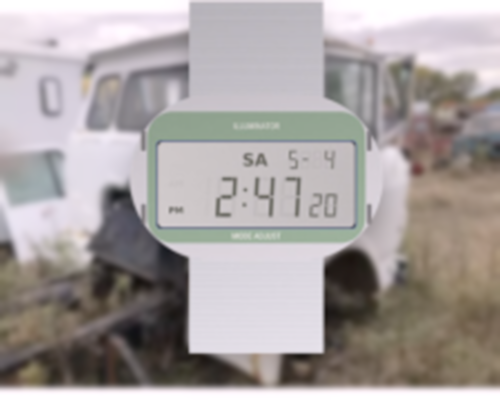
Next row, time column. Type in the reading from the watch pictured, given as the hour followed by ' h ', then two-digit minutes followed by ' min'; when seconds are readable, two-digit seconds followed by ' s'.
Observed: 2 h 47 min 20 s
